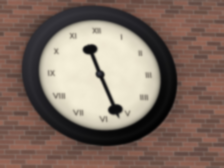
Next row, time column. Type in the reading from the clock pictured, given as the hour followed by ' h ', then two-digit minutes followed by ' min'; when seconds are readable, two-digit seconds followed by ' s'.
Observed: 11 h 27 min
